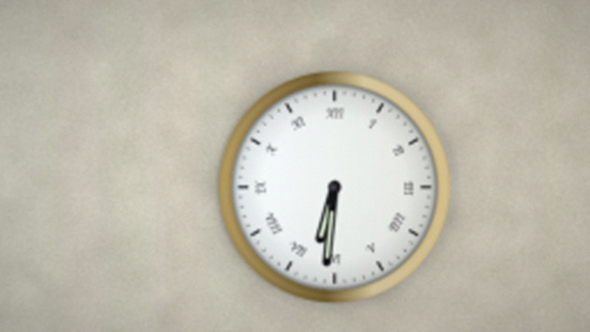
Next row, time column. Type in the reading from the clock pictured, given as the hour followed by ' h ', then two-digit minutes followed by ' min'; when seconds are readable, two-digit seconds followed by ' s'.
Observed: 6 h 31 min
